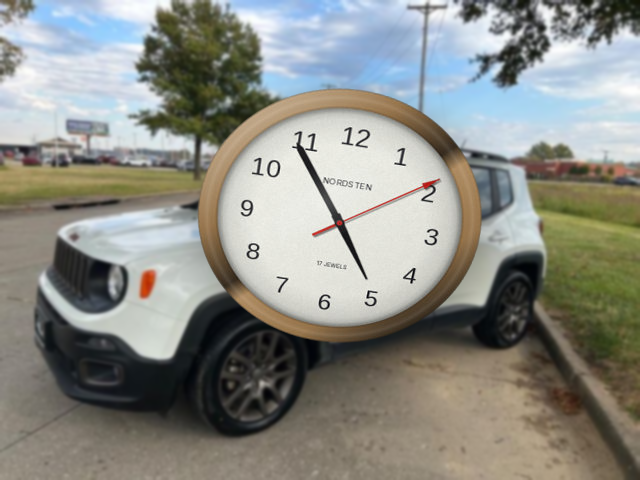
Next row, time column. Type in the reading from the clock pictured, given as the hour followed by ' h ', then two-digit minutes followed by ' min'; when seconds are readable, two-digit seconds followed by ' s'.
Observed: 4 h 54 min 09 s
